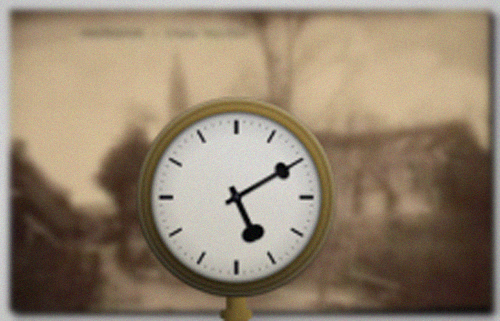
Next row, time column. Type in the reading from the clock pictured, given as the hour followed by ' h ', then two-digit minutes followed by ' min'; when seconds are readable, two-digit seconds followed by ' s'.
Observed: 5 h 10 min
